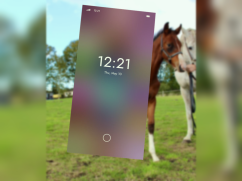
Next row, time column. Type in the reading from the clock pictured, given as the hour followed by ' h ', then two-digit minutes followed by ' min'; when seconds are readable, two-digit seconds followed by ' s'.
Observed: 12 h 21 min
